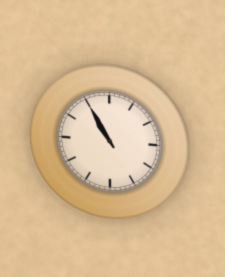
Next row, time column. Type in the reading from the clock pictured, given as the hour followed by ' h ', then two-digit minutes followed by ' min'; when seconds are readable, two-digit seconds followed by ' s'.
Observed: 10 h 55 min
